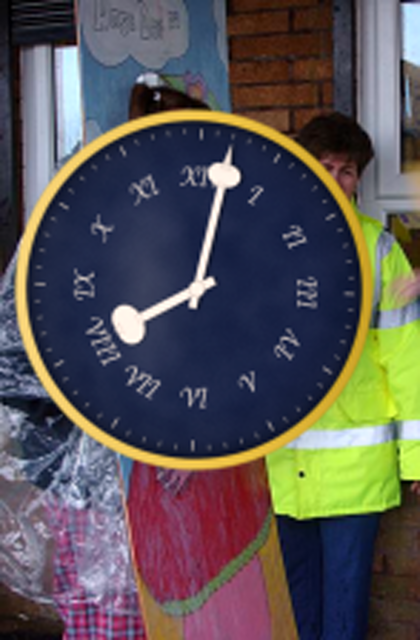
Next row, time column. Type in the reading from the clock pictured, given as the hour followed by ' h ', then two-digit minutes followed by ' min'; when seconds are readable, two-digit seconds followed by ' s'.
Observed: 8 h 02 min
